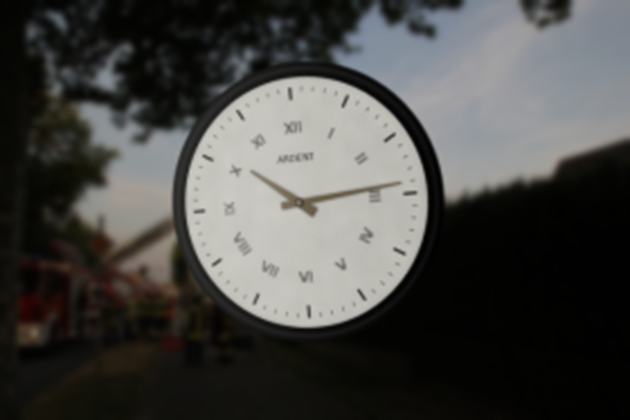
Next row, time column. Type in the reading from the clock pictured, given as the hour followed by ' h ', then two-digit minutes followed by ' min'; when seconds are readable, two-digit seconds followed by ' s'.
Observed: 10 h 14 min
